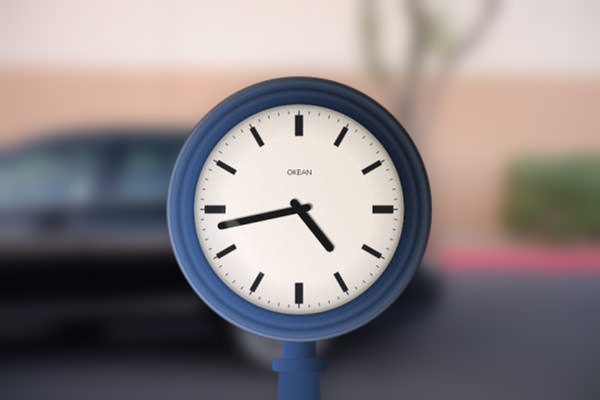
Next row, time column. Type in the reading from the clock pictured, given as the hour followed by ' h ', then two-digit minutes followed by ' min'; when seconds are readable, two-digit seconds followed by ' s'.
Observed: 4 h 43 min
